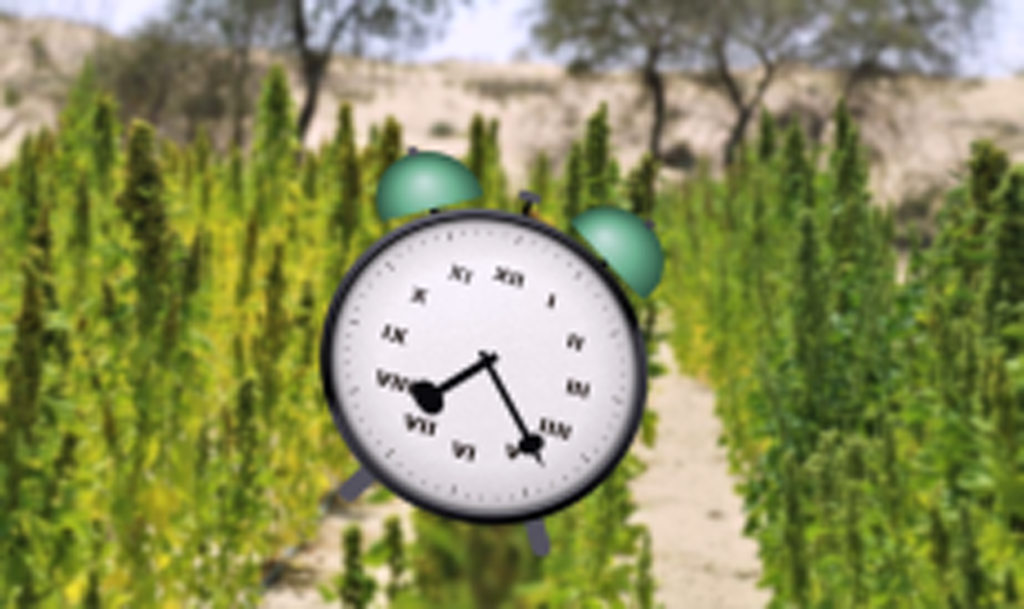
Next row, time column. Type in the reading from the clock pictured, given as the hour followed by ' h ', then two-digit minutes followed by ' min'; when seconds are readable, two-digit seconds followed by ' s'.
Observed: 7 h 23 min
